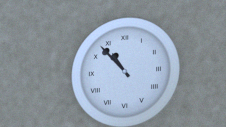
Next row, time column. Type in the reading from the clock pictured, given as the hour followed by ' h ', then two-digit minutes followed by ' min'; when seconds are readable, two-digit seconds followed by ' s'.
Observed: 10 h 53 min
